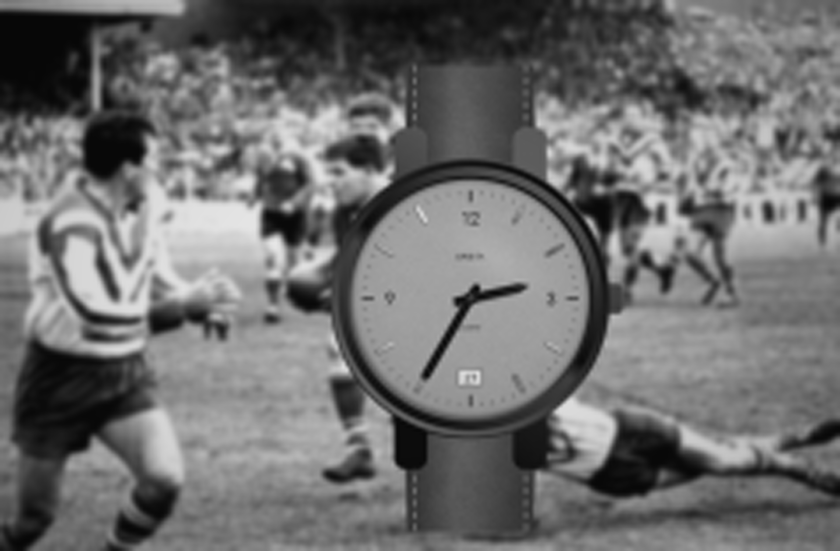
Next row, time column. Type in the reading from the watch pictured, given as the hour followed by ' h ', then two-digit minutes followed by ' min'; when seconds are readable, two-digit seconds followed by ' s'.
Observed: 2 h 35 min
